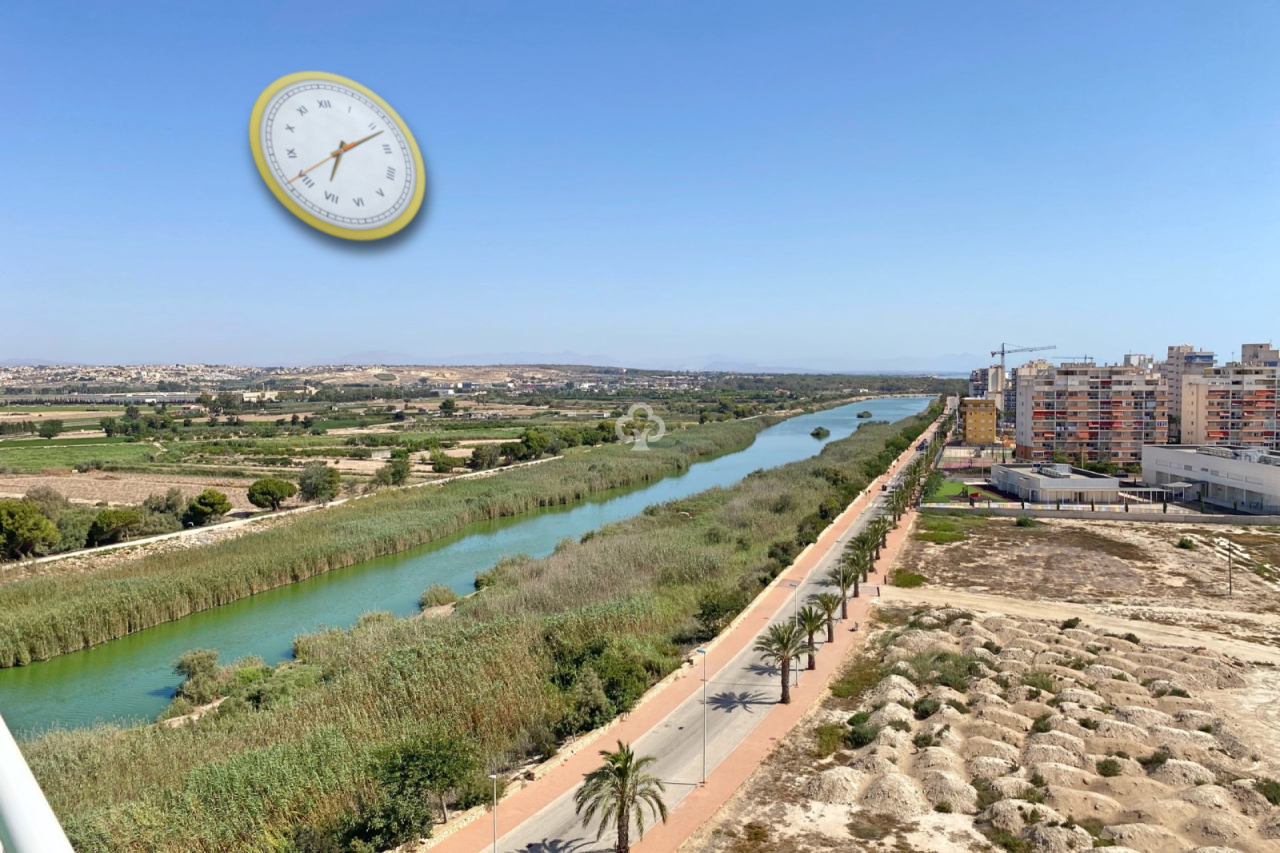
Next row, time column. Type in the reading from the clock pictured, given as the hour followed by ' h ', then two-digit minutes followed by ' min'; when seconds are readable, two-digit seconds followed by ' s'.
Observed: 7 h 11 min 41 s
